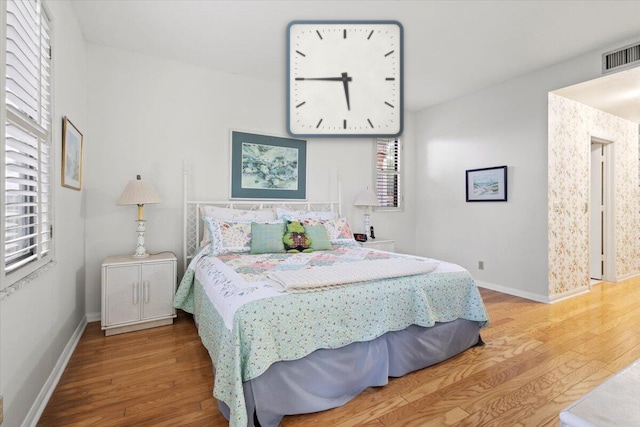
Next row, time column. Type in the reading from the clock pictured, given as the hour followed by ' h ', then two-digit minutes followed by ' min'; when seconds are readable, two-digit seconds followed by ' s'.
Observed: 5 h 45 min
